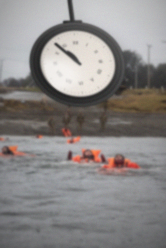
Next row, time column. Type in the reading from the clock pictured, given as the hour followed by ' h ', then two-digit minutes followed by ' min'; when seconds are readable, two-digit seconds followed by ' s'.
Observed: 10 h 53 min
